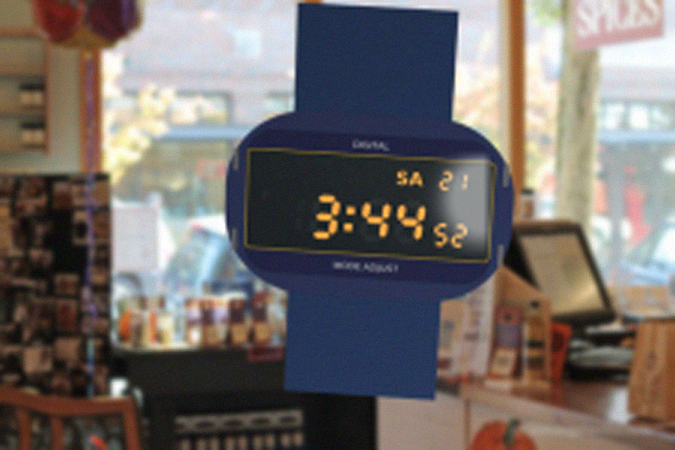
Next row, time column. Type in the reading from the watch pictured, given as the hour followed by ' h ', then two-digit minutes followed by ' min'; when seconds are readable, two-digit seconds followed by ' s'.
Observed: 3 h 44 min 52 s
